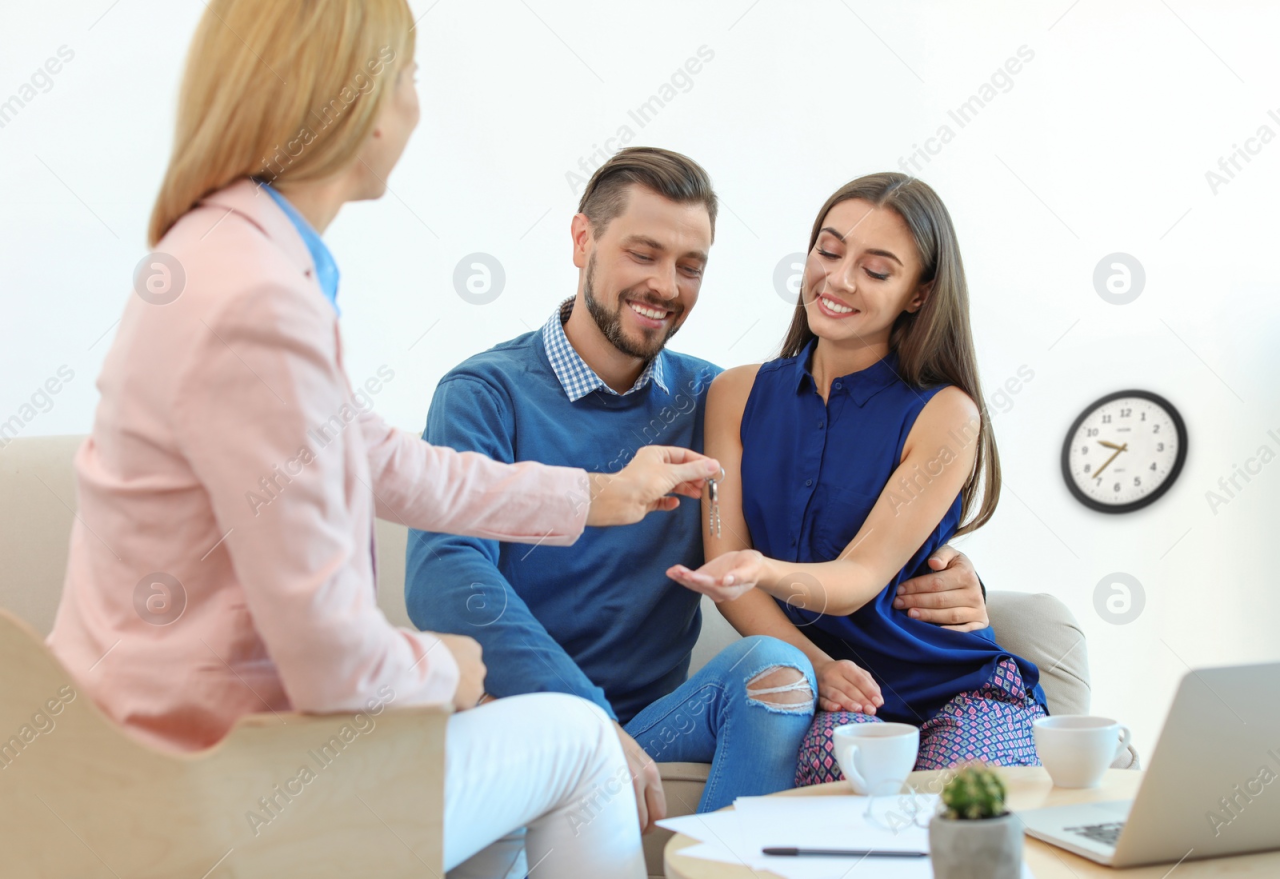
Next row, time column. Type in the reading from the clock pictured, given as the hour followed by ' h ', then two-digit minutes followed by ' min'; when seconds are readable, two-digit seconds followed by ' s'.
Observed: 9 h 37 min
